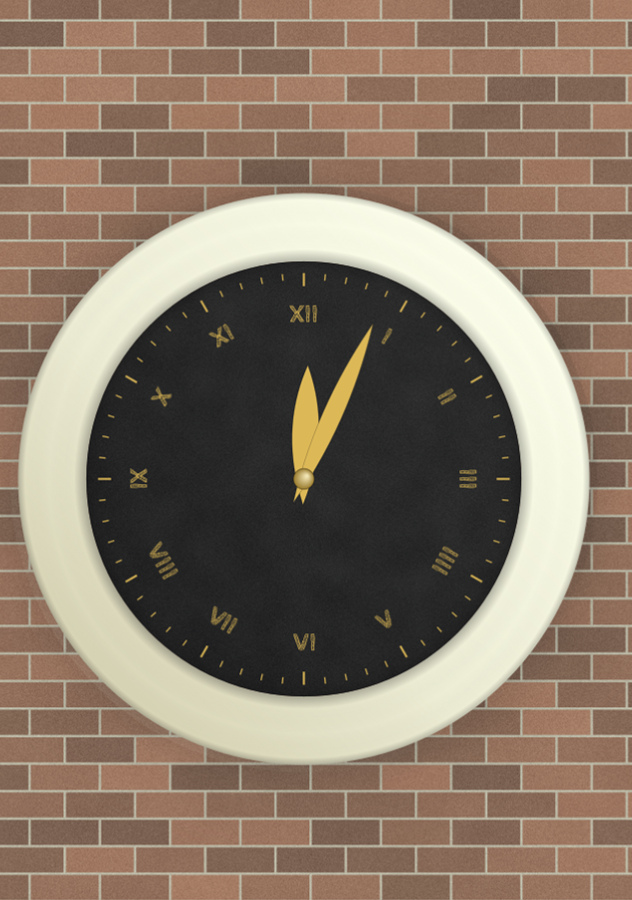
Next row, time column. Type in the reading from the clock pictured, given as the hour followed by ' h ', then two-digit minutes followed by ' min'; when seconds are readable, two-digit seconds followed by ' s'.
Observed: 12 h 04 min
